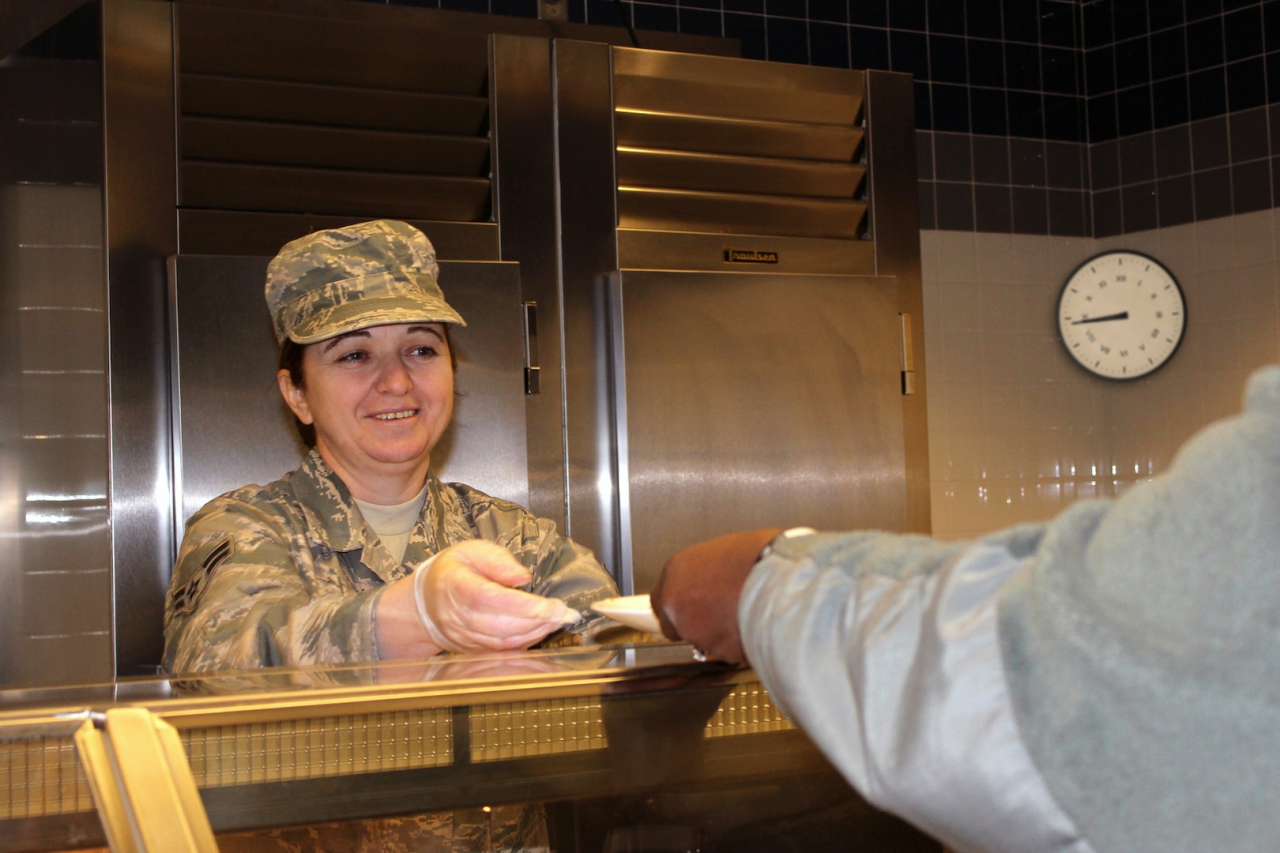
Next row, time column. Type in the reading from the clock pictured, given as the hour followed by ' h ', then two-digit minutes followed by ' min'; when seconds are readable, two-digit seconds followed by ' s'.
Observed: 8 h 44 min
